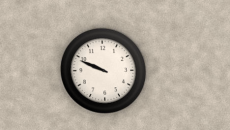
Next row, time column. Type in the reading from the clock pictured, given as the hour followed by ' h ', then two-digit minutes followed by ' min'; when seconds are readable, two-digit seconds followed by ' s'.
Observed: 9 h 49 min
